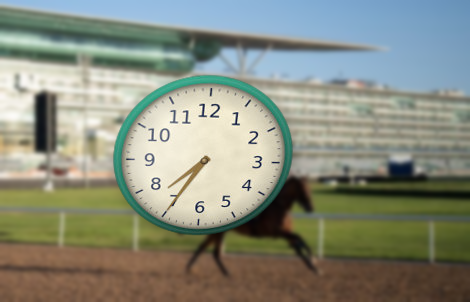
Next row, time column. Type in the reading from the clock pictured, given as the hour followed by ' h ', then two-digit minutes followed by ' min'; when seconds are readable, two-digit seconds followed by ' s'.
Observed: 7 h 35 min
